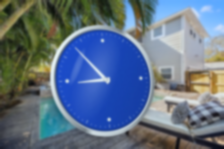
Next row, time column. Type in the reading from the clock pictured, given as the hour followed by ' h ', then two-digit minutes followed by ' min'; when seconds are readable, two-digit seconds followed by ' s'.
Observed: 8 h 53 min
